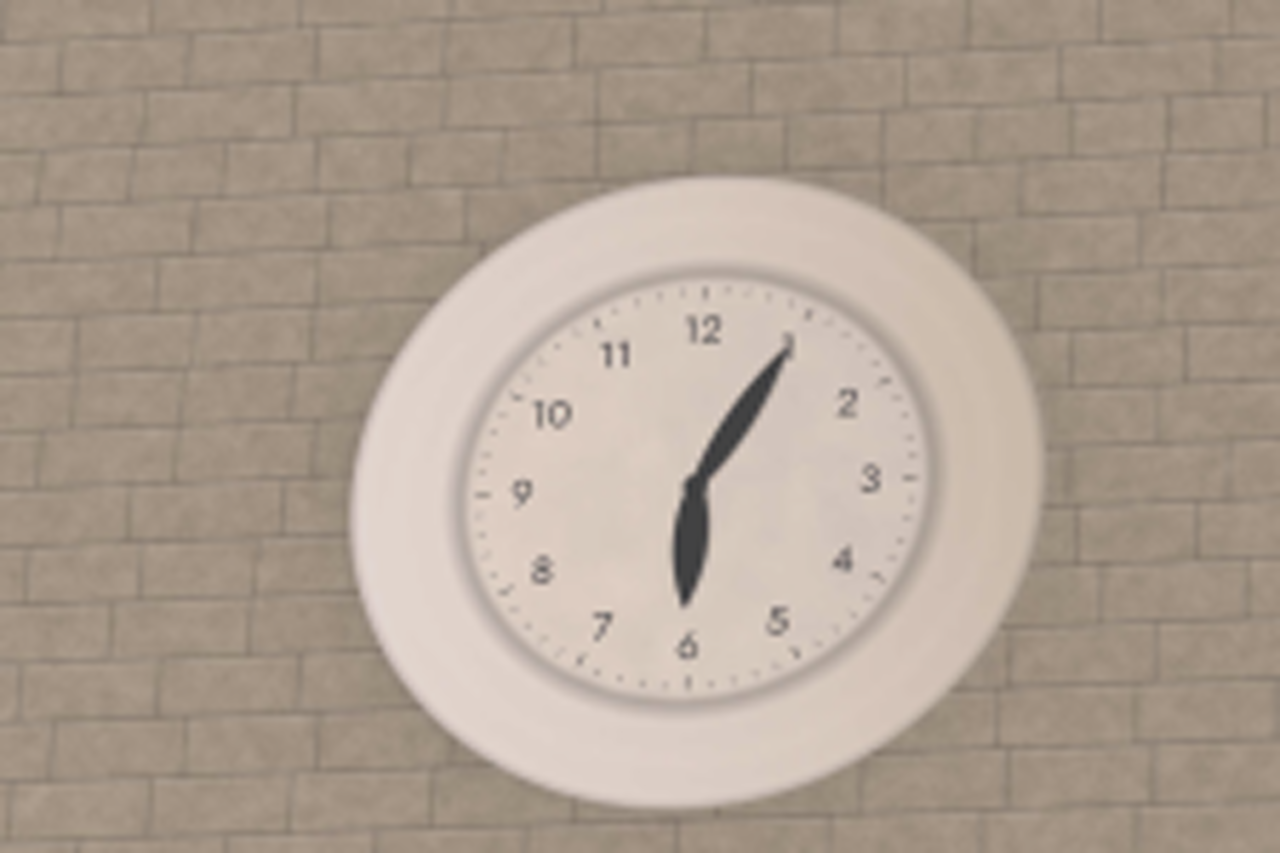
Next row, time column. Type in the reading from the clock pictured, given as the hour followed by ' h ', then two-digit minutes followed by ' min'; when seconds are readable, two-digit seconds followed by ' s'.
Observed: 6 h 05 min
